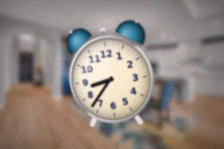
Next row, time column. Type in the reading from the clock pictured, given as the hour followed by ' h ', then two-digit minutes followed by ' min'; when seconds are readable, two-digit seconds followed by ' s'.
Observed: 8 h 37 min
